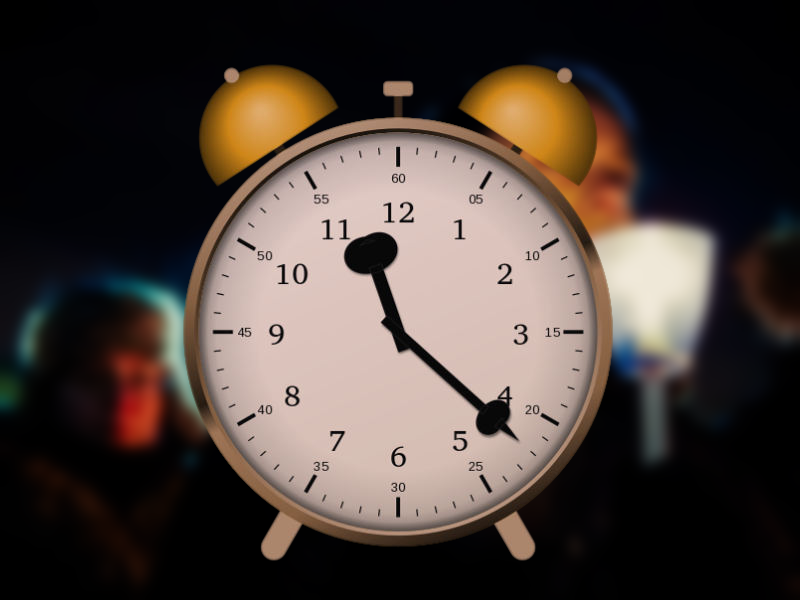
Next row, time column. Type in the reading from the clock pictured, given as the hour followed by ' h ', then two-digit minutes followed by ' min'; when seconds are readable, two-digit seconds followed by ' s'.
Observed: 11 h 22 min
